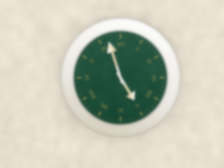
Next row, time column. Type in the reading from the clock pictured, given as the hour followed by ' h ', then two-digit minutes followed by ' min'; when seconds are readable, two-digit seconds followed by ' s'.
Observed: 4 h 57 min
